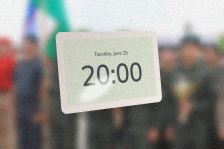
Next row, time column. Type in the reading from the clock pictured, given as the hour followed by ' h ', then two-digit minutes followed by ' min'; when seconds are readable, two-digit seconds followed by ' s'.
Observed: 20 h 00 min
